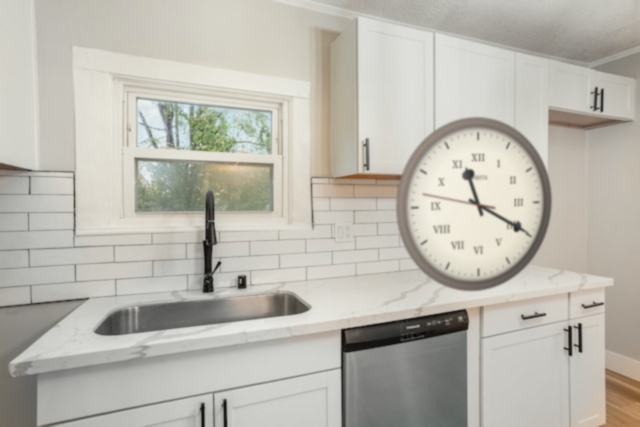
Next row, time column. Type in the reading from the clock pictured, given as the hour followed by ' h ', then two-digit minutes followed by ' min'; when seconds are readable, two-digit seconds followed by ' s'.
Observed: 11 h 19 min 47 s
